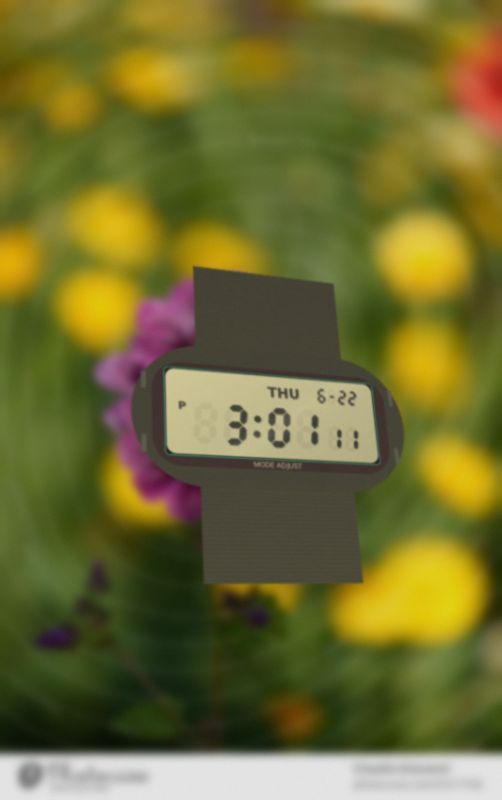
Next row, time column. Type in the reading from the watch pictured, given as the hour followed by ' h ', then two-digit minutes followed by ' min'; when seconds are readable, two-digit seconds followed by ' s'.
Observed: 3 h 01 min 11 s
